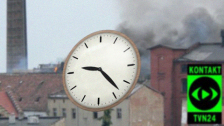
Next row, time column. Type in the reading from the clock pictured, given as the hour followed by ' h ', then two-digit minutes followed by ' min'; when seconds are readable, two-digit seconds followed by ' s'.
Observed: 9 h 23 min
